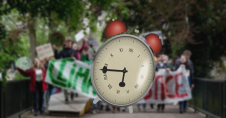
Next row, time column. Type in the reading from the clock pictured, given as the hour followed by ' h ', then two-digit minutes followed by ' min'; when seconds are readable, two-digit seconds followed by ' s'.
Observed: 5 h 43 min
